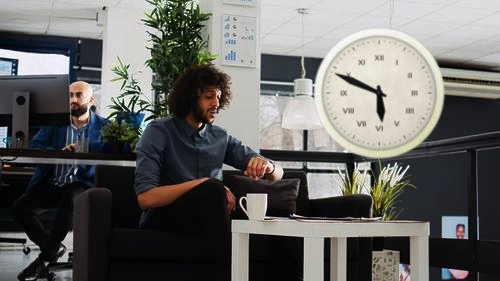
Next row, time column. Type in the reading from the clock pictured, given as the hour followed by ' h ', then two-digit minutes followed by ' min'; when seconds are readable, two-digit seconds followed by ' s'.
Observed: 5 h 49 min
